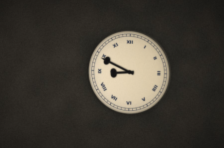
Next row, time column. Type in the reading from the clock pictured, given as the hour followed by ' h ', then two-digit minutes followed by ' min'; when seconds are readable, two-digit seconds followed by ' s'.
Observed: 8 h 49 min
